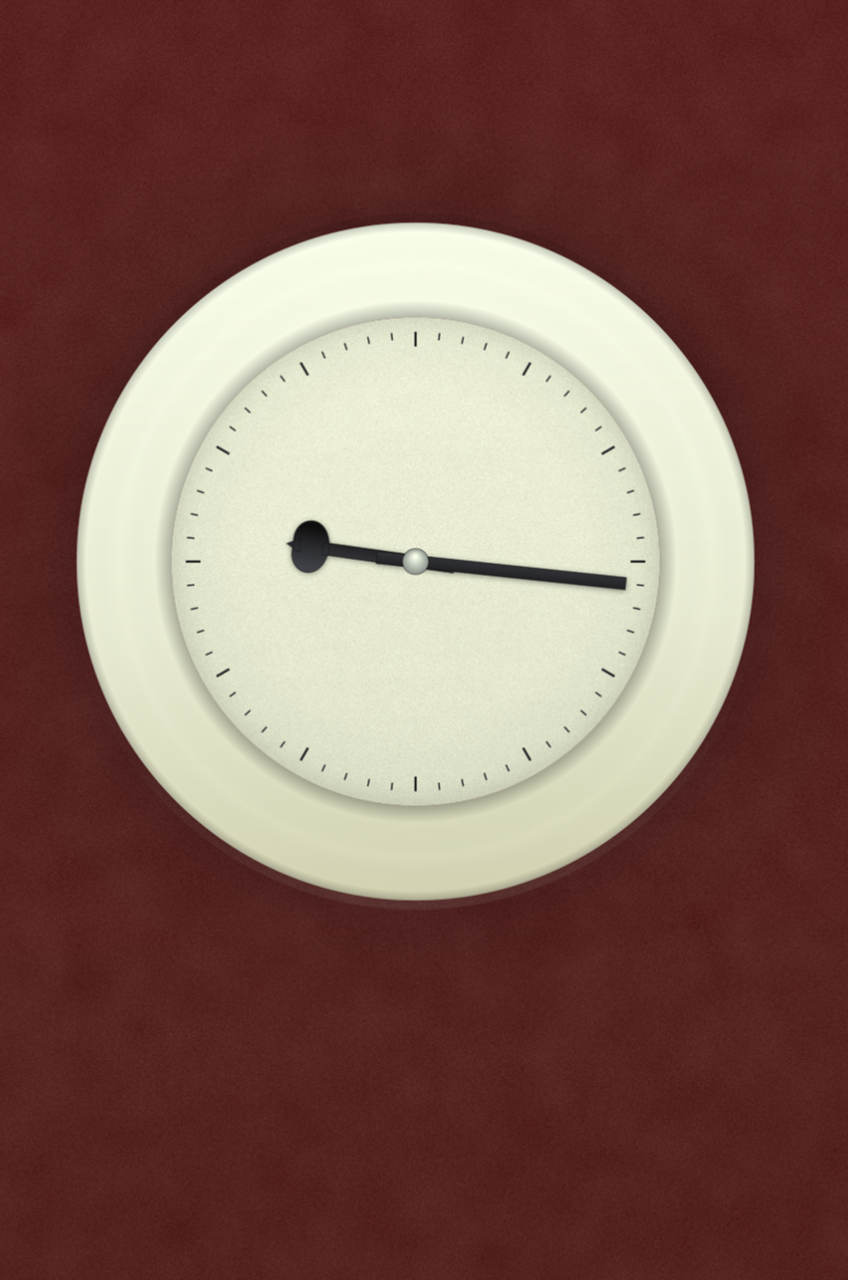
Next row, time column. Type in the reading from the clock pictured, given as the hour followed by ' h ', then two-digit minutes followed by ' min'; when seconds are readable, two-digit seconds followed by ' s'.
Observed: 9 h 16 min
